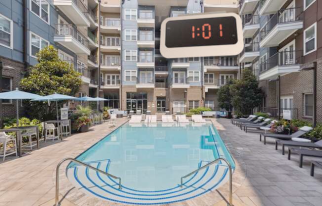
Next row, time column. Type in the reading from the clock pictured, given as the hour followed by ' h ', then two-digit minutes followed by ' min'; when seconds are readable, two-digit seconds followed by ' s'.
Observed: 1 h 01 min
